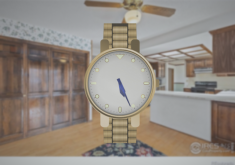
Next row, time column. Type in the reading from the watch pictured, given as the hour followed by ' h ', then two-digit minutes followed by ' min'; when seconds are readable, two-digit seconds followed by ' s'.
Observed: 5 h 26 min
